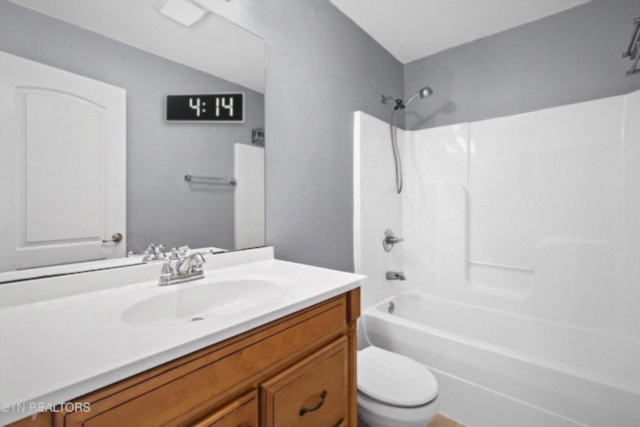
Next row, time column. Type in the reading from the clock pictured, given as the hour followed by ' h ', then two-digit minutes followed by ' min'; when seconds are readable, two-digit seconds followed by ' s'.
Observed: 4 h 14 min
